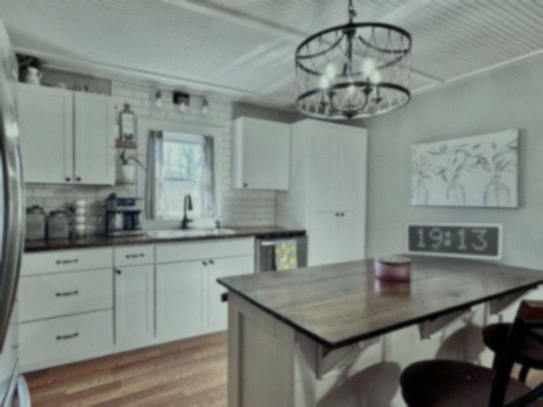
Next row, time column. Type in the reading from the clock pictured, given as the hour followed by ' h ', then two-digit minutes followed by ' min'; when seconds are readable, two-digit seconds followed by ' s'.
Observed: 19 h 13 min
